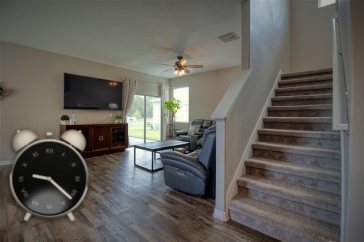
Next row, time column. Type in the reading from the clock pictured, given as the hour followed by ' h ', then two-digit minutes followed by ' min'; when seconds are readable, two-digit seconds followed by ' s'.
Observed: 9 h 22 min
